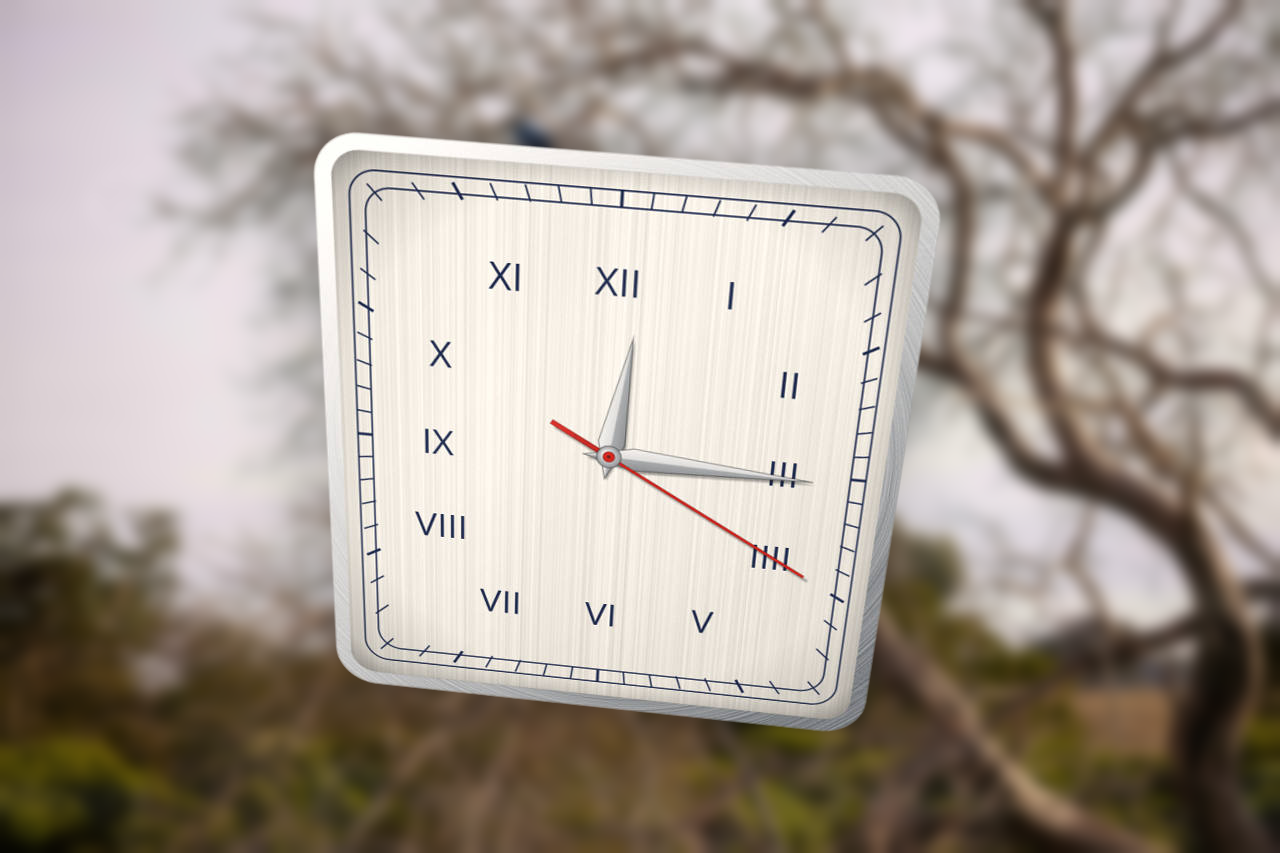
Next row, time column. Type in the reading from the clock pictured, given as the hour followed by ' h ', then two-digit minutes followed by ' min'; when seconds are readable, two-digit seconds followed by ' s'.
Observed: 12 h 15 min 20 s
